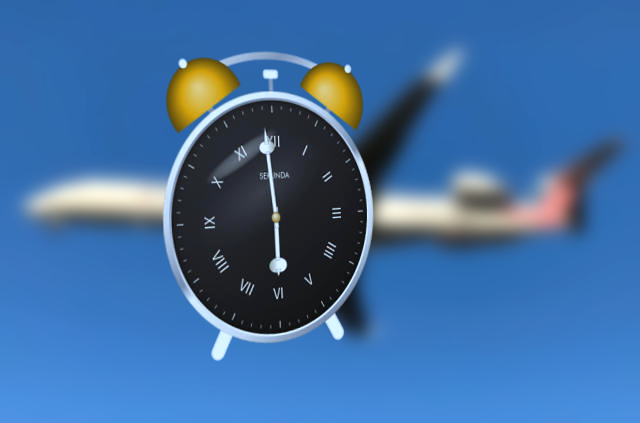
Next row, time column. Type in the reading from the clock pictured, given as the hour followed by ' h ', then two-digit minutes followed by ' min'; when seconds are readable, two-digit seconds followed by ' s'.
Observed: 5 h 59 min
